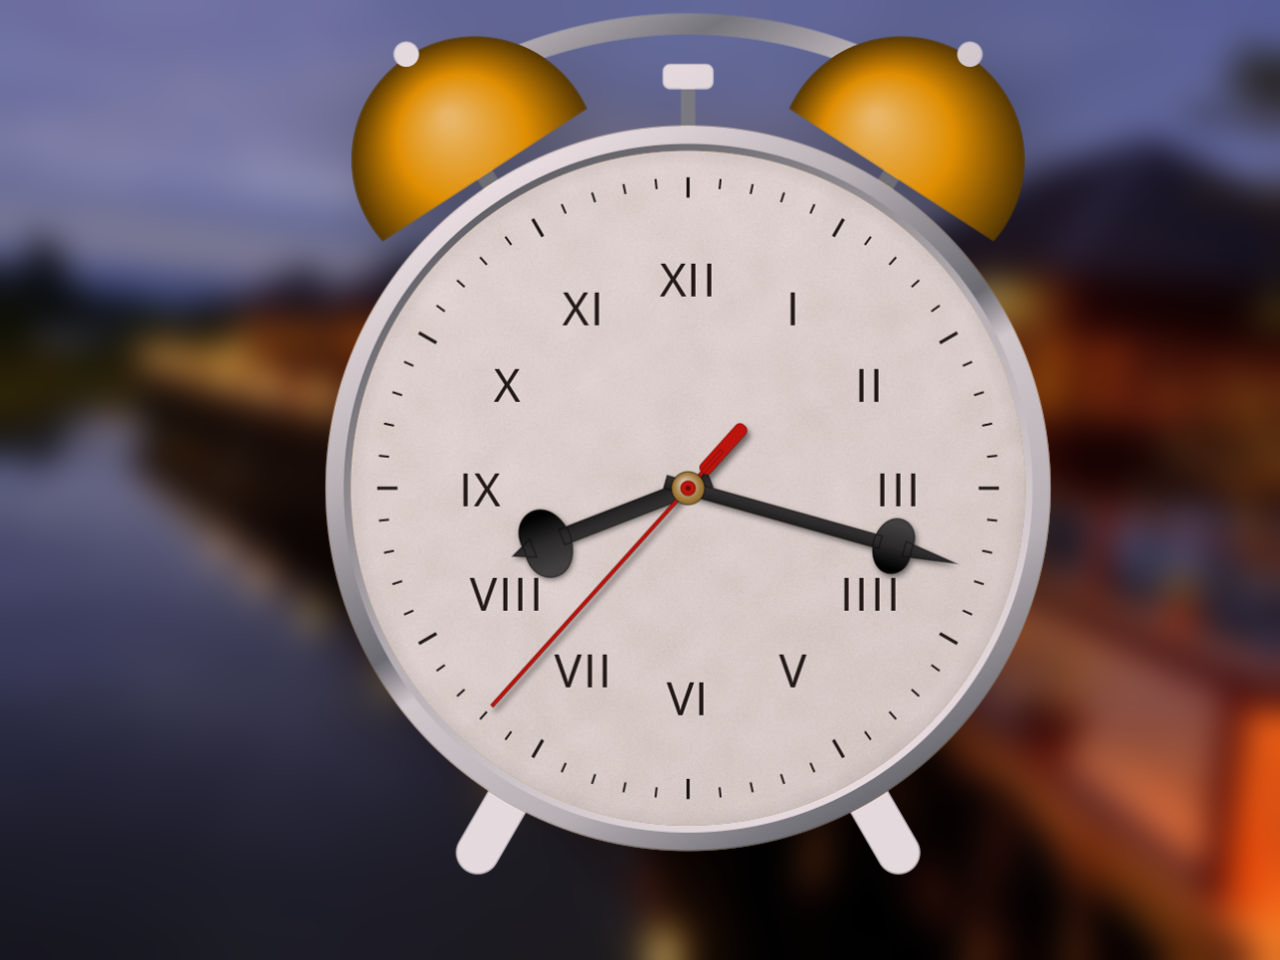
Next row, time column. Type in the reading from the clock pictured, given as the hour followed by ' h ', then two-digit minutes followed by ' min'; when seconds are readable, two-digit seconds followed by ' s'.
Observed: 8 h 17 min 37 s
